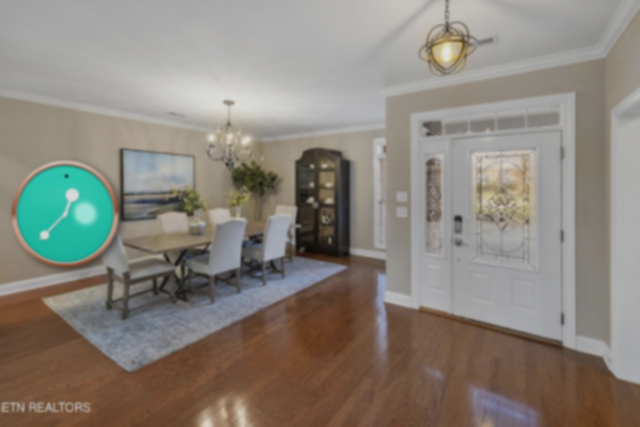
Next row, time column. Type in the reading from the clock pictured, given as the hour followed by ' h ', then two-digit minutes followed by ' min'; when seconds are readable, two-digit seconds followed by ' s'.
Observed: 12 h 37 min
